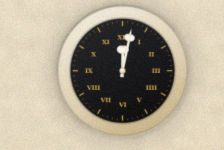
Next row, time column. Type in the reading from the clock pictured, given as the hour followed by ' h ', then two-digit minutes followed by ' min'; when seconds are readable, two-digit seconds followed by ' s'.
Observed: 12 h 02 min
